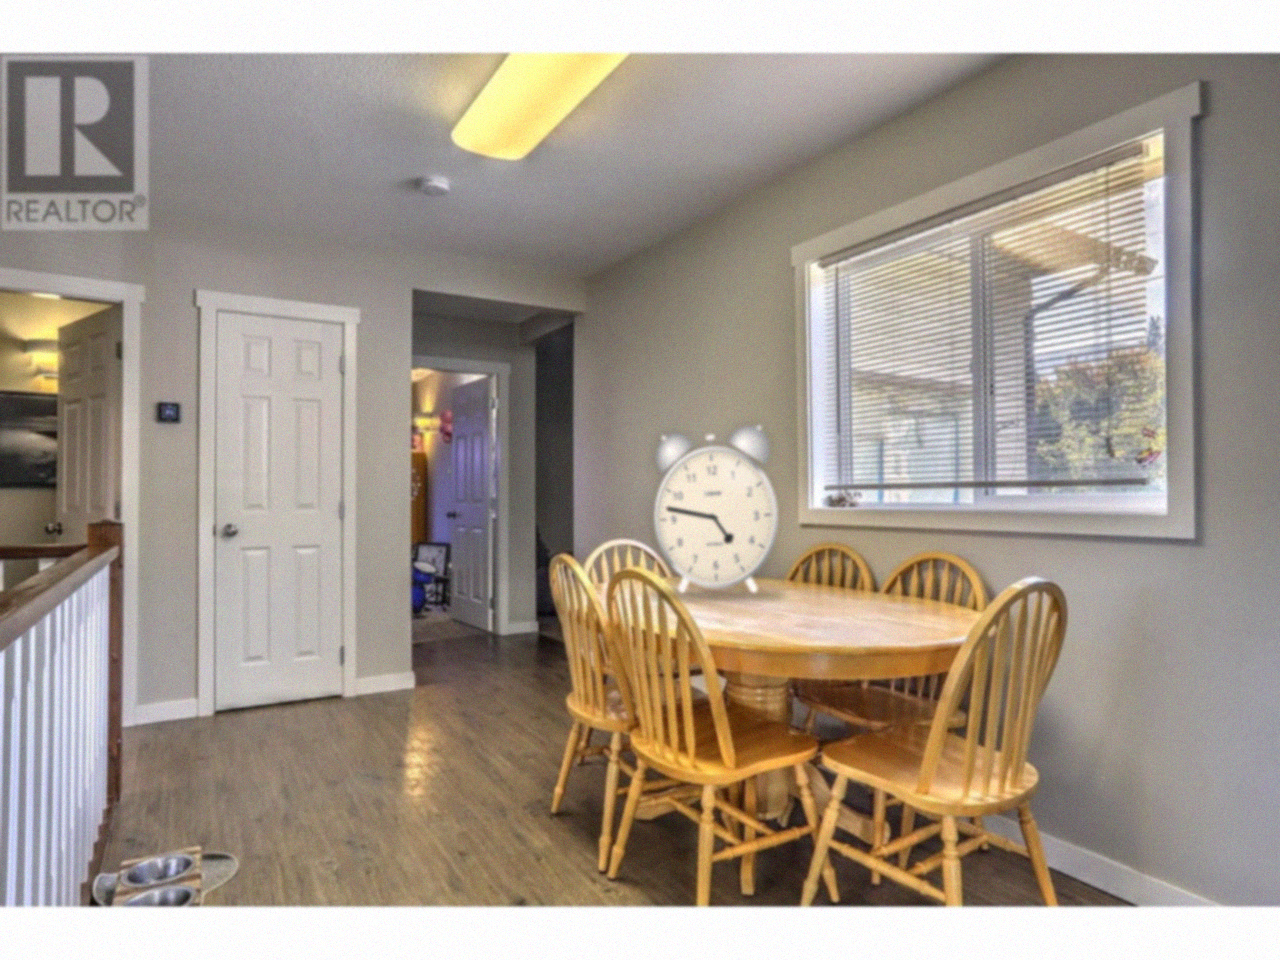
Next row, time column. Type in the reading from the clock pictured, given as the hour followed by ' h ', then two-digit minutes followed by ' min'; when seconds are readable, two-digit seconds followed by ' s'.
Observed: 4 h 47 min
